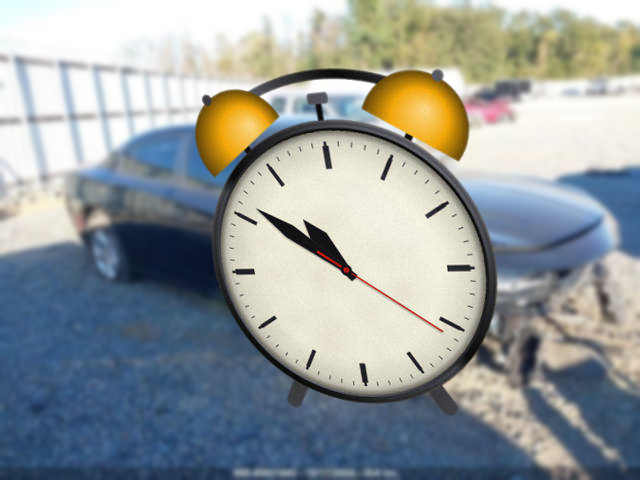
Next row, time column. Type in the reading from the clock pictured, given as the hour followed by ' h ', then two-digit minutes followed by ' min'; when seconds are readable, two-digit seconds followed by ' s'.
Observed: 10 h 51 min 21 s
